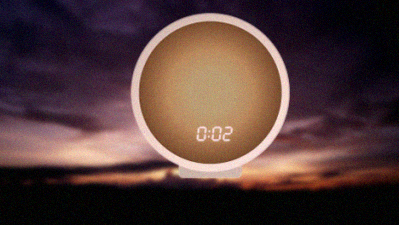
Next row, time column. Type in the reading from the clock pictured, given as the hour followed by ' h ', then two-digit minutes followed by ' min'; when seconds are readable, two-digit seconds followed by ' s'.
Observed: 0 h 02 min
